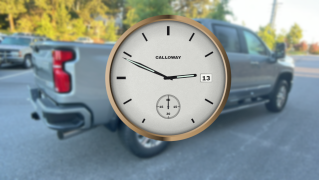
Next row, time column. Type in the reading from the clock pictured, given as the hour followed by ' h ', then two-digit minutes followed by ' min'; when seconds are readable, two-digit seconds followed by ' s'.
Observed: 2 h 49 min
